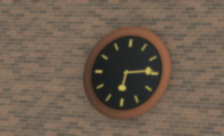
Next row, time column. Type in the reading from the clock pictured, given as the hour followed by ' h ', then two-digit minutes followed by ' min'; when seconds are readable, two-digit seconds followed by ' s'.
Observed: 6 h 14 min
